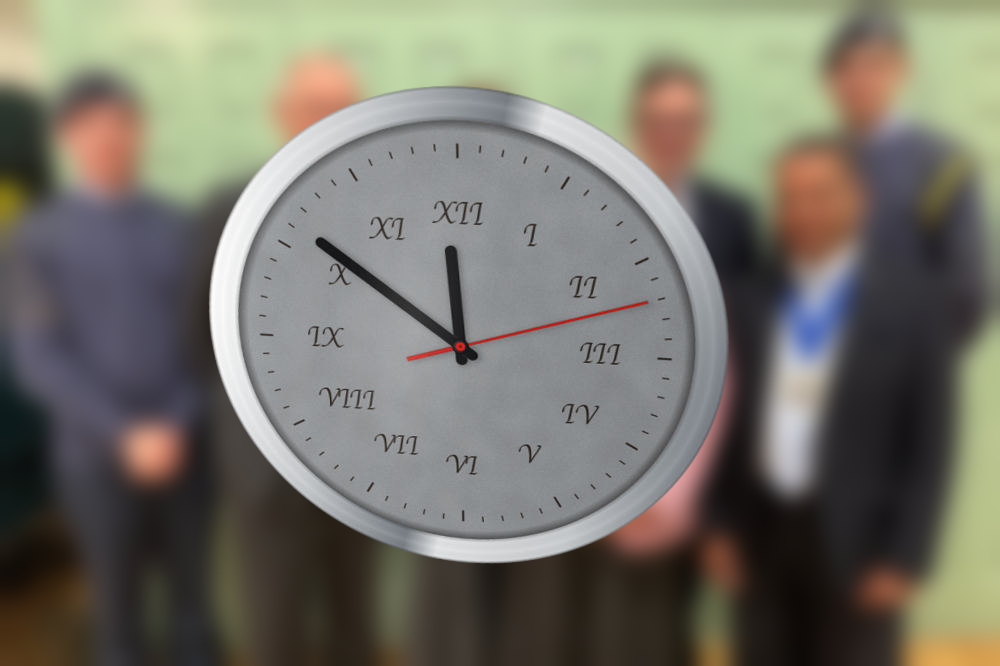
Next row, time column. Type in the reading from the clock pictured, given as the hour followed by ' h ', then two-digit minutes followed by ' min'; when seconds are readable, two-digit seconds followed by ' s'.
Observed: 11 h 51 min 12 s
